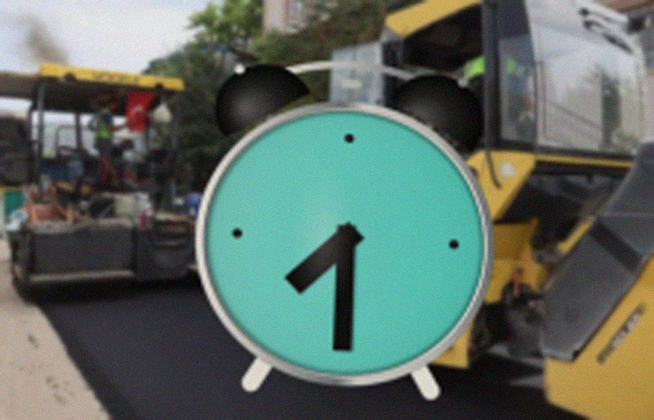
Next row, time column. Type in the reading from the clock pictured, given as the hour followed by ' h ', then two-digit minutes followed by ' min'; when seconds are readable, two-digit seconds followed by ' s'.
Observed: 7 h 30 min
